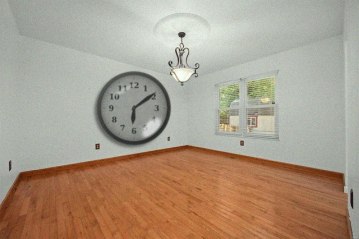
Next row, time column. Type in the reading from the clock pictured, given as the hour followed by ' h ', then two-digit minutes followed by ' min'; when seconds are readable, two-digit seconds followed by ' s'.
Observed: 6 h 09 min
